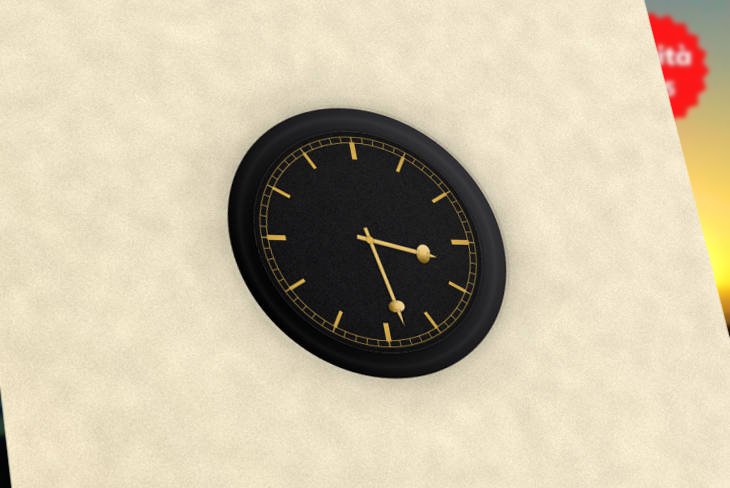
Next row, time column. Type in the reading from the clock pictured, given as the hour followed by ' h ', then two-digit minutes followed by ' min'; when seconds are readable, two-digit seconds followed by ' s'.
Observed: 3 h 28 min
